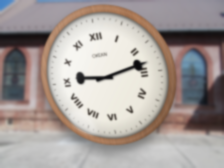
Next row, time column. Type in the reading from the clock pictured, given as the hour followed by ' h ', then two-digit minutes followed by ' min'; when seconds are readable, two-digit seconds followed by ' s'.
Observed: 9 h 13 min
